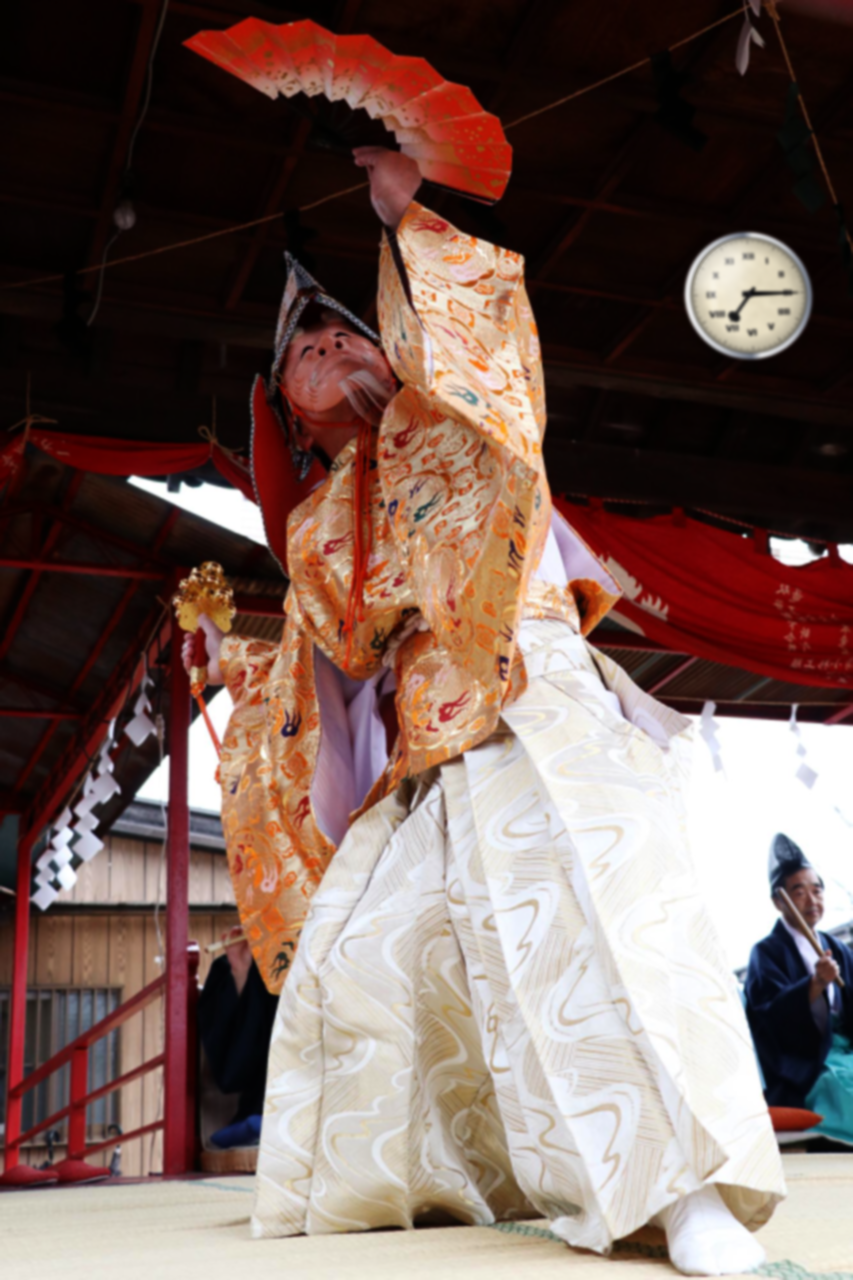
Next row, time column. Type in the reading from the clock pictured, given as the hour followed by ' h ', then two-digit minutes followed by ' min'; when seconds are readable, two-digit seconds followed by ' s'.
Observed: 7 h 15 min
